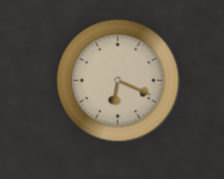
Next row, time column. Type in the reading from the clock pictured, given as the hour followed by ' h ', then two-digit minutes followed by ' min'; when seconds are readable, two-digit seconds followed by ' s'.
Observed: 6 h 19 min
